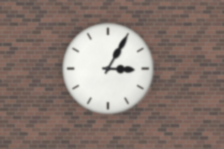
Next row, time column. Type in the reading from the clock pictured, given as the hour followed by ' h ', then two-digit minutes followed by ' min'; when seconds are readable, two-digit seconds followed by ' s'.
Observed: 3 h 05 min
